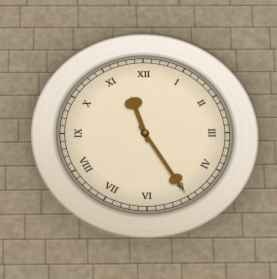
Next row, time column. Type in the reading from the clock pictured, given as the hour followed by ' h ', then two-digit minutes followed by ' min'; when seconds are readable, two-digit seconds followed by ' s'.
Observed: 11 h 25 min
